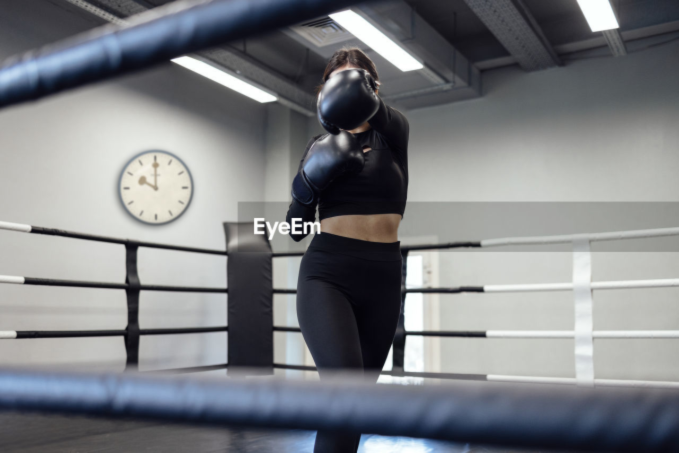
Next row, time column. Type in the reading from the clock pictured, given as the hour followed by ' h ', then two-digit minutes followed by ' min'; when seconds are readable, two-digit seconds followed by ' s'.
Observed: 10 h 00 min
